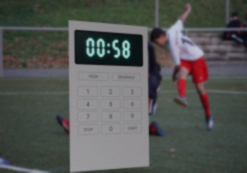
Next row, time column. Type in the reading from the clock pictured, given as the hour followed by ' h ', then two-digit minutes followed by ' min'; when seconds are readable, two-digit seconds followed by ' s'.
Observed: 0 h 58 min
